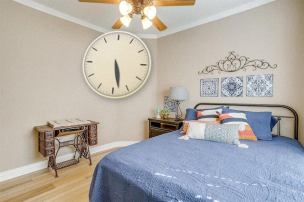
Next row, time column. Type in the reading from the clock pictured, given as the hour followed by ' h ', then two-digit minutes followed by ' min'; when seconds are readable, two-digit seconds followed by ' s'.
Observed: 5 h 28 min
